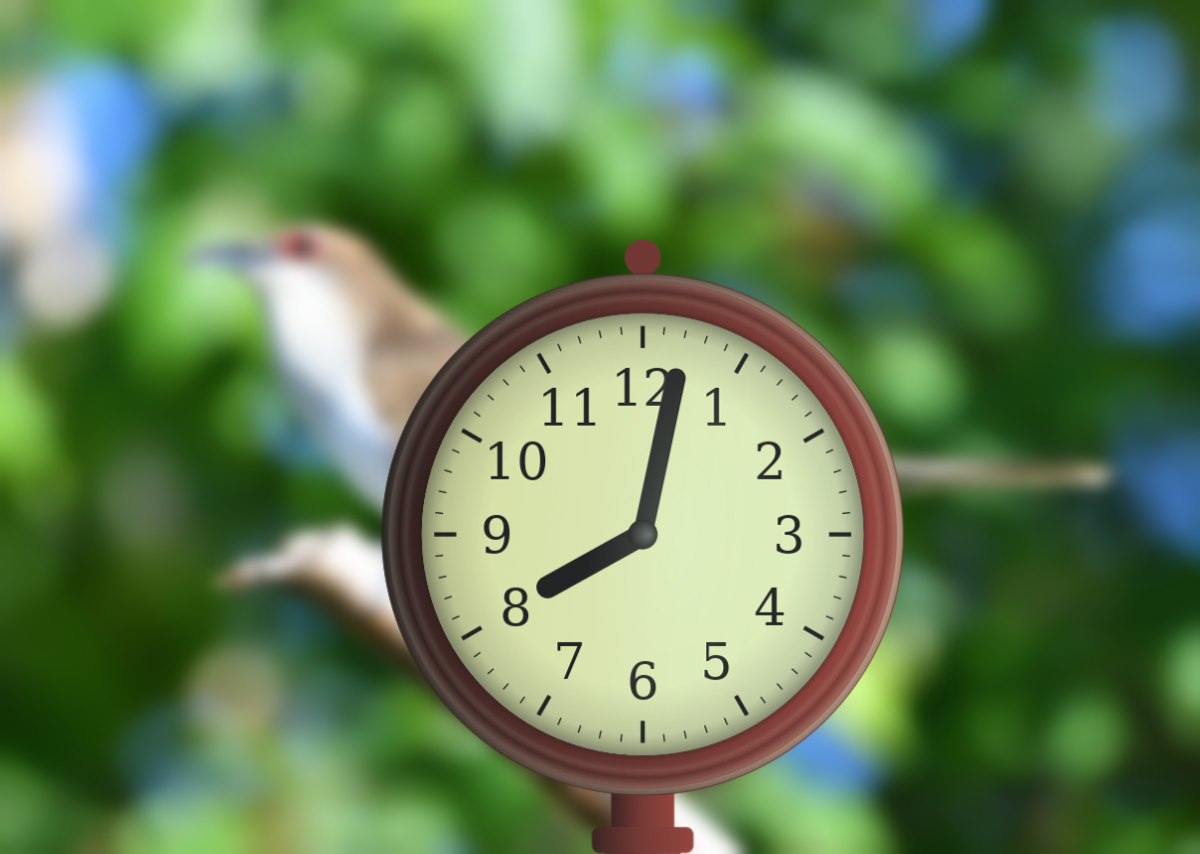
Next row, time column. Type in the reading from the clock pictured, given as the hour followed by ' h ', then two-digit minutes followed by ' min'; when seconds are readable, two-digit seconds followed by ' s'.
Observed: 8 h 02 min
